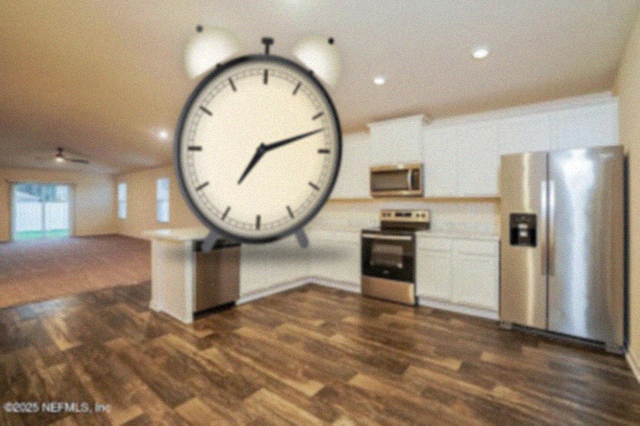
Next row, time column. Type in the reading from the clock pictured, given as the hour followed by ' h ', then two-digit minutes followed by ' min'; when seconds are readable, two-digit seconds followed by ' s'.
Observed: 7 h 12 min
